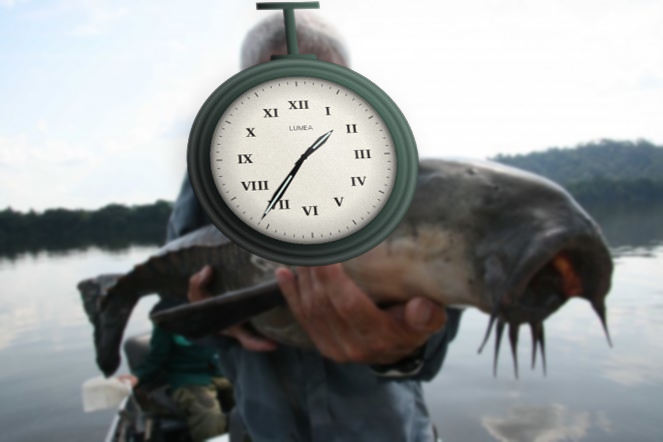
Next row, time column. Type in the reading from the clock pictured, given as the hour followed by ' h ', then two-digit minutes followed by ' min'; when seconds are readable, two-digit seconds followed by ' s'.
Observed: 1 h 36 min
